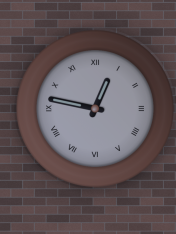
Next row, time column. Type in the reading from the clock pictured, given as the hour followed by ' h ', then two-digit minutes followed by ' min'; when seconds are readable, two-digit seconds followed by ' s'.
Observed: 12 h 47 min
